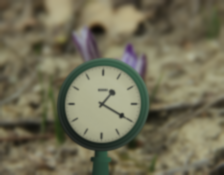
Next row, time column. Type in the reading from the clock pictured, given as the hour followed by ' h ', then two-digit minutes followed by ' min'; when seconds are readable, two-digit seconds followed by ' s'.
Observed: 1 h 20 min
